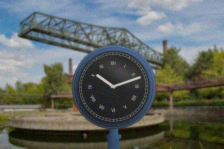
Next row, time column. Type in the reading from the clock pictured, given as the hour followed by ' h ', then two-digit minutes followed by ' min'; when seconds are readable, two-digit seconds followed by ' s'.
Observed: 10 h 12 min
